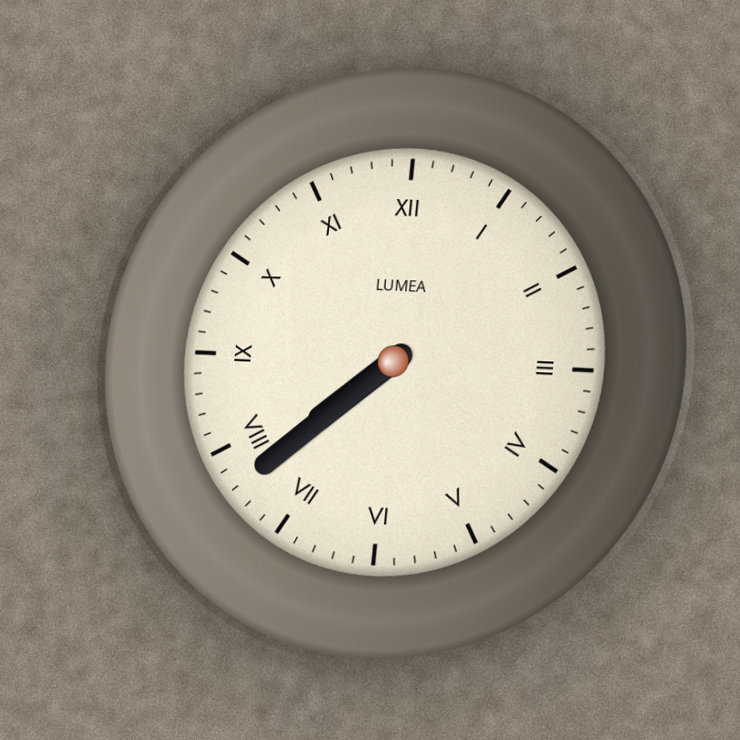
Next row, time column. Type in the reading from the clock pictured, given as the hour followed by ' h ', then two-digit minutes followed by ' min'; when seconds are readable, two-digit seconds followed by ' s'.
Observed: 7 h 38 min
